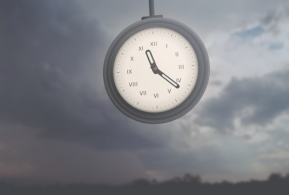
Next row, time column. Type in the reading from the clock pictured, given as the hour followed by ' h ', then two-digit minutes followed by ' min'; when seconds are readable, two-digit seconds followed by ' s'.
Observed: 11 h 22 min
